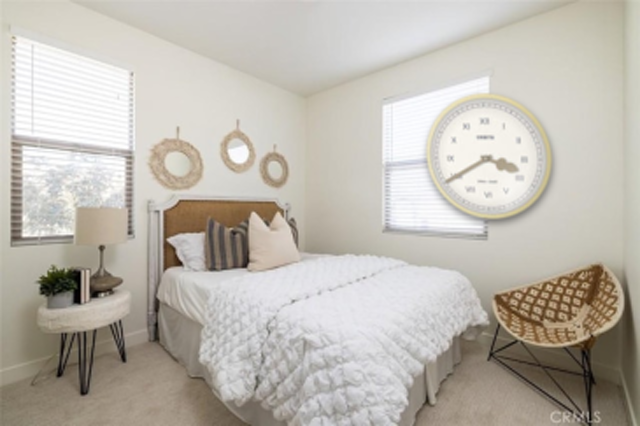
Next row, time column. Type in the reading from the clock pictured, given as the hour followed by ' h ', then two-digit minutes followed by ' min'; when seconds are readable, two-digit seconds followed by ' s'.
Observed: 3 h 40 min
